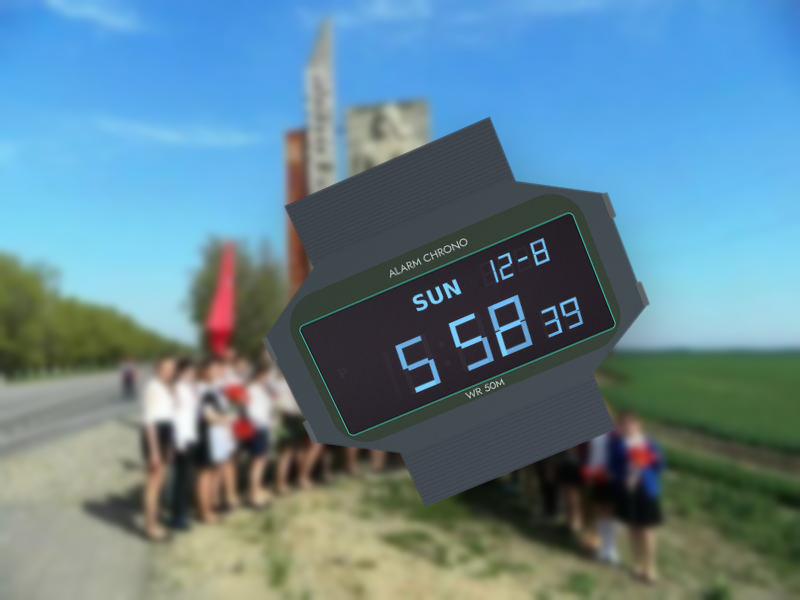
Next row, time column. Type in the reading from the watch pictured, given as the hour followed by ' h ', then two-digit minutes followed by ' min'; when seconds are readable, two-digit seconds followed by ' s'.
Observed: 5 h 58 min 39 s
